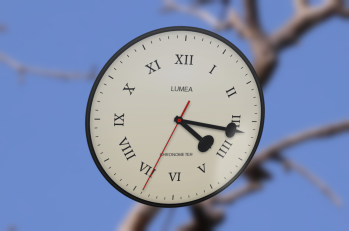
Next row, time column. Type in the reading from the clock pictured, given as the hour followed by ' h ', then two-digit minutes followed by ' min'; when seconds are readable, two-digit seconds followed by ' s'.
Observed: 4 h 16 min 34 s
